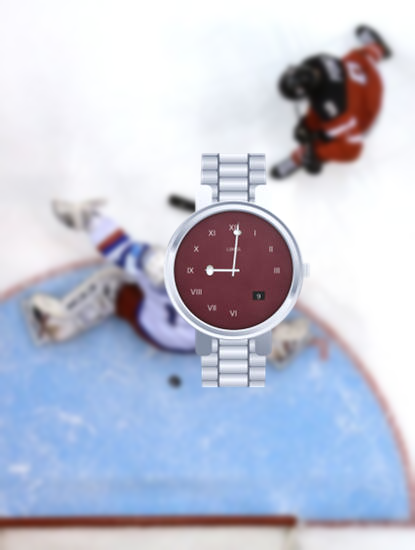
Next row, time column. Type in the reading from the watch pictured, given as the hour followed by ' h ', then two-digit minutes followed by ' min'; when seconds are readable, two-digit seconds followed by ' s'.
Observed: 9 h 01 min
